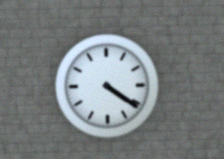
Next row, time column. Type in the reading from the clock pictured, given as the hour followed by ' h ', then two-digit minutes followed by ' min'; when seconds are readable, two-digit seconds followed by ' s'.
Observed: 4 h 21 min
